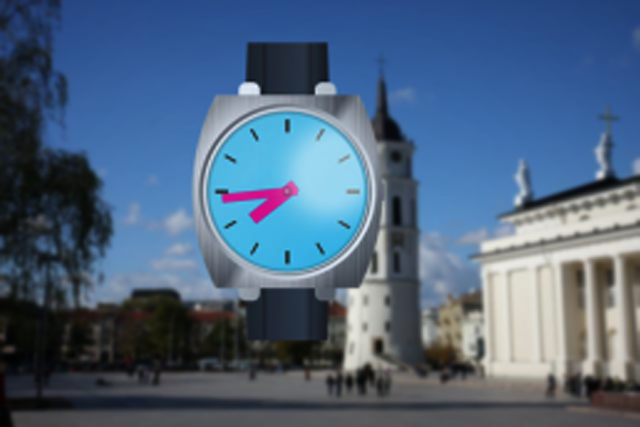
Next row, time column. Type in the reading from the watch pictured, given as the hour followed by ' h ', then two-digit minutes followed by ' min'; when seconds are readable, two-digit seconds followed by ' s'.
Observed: 7 h 44 min
